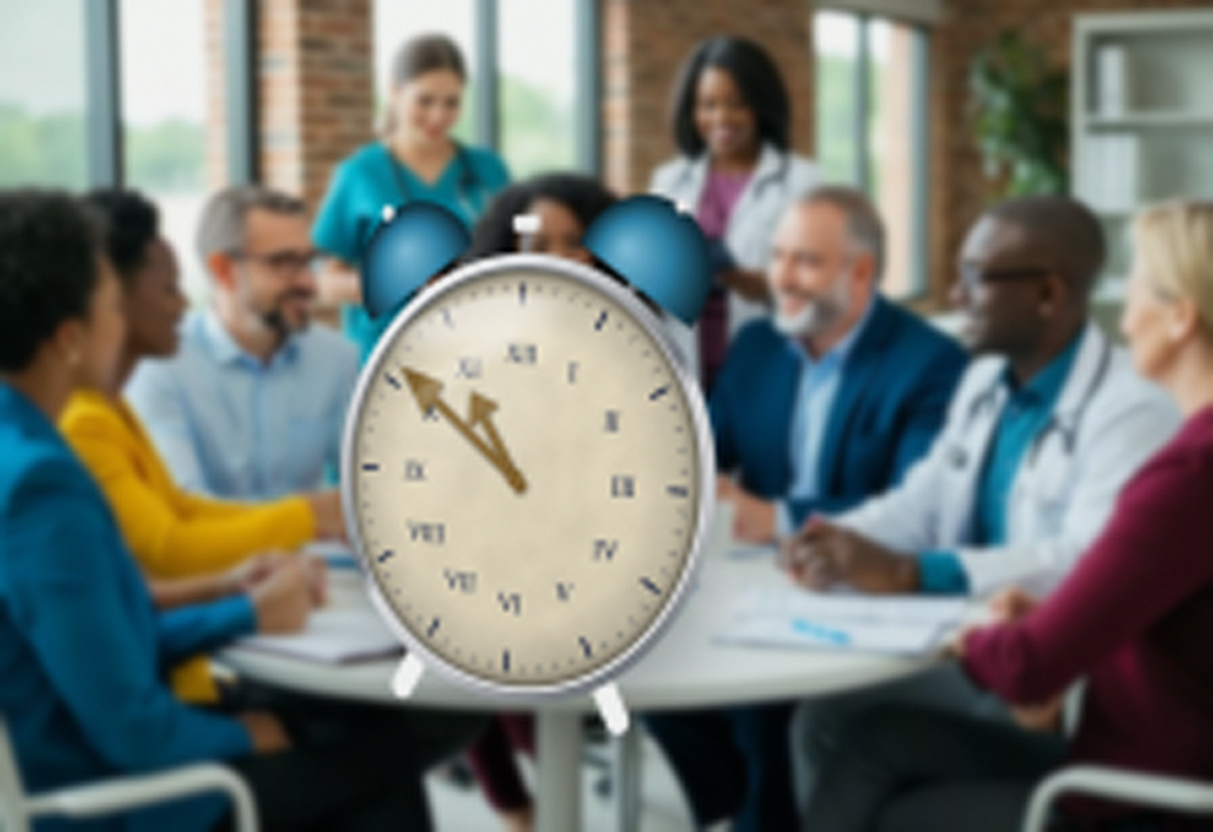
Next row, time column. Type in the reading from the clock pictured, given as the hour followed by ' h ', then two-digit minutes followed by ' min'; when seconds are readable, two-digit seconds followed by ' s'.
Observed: 10 h 51 min
